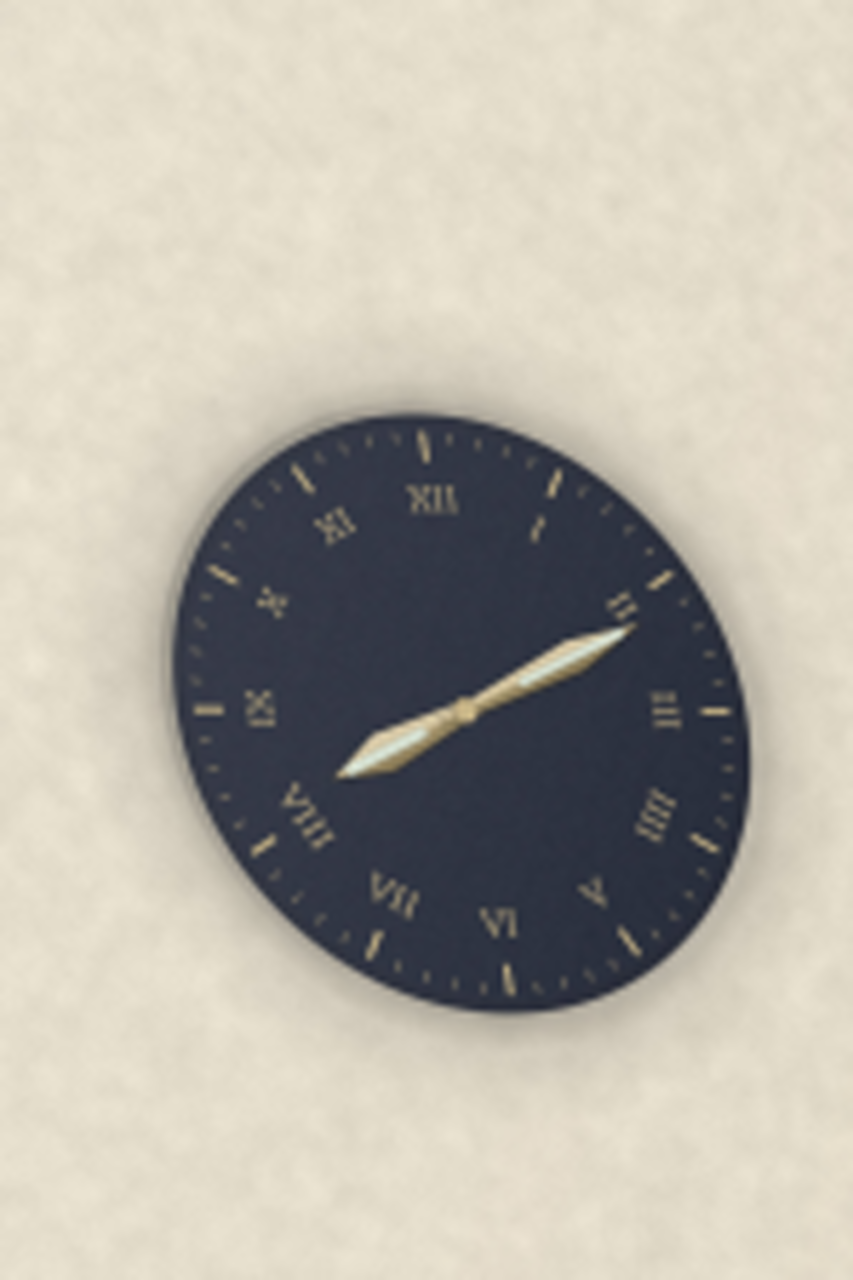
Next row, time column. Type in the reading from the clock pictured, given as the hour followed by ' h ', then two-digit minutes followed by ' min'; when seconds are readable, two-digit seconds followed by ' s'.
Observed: 8 h 11 min
